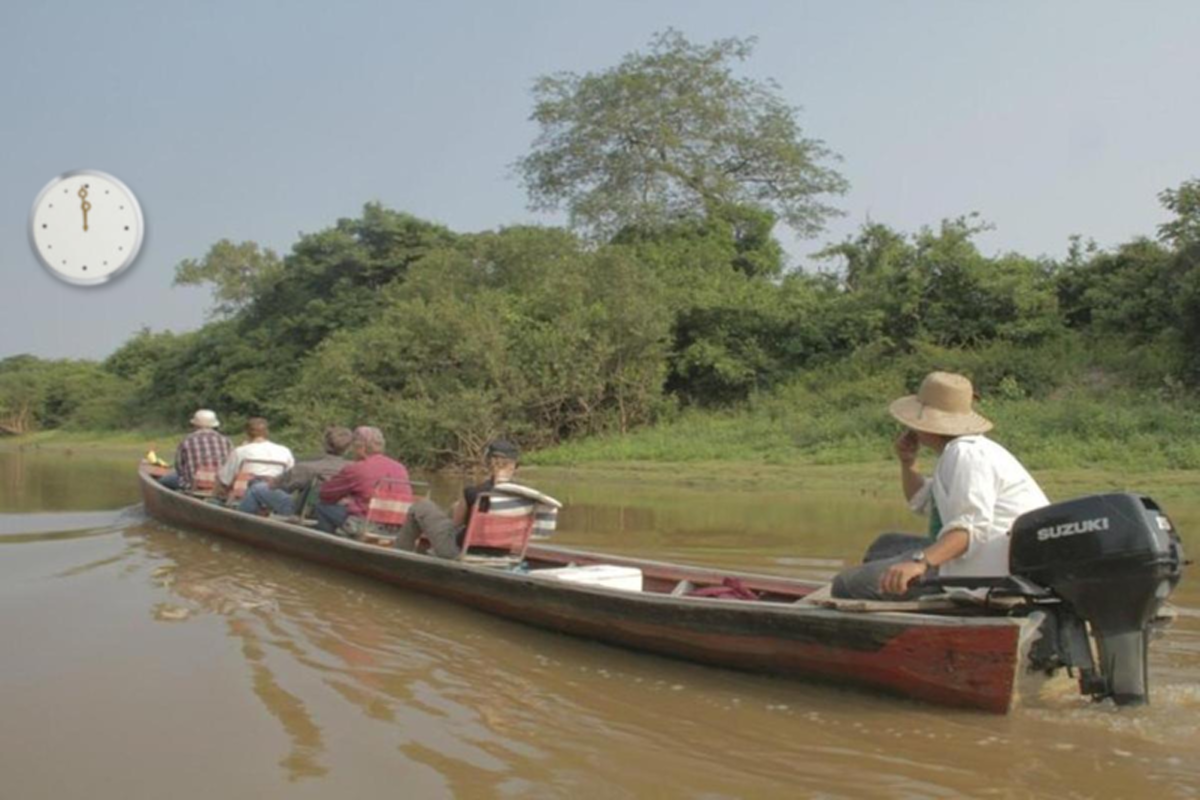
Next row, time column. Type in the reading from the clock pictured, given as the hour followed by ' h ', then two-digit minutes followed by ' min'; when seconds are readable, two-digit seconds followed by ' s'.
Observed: 11 h 59 min
